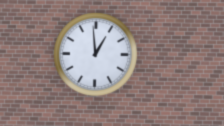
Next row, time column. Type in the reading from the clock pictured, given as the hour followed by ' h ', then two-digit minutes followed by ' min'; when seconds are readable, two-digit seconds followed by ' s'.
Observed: 12 h 59 min
